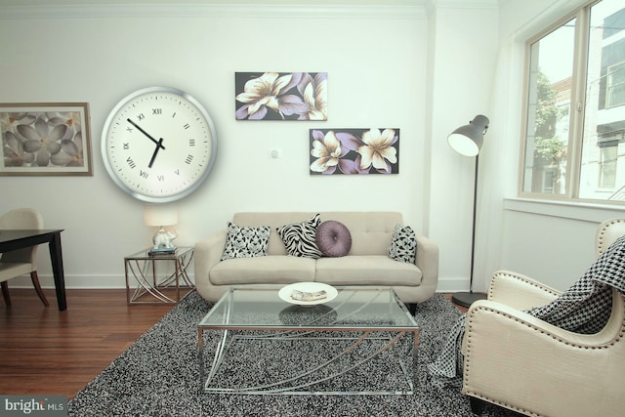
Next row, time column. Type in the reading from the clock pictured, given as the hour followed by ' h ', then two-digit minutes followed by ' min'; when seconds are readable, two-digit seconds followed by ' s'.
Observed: 6 h 52 min
